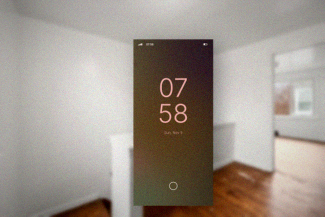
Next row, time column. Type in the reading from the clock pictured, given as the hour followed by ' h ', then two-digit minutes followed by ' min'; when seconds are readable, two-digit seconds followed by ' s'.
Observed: 7 h 58 min
